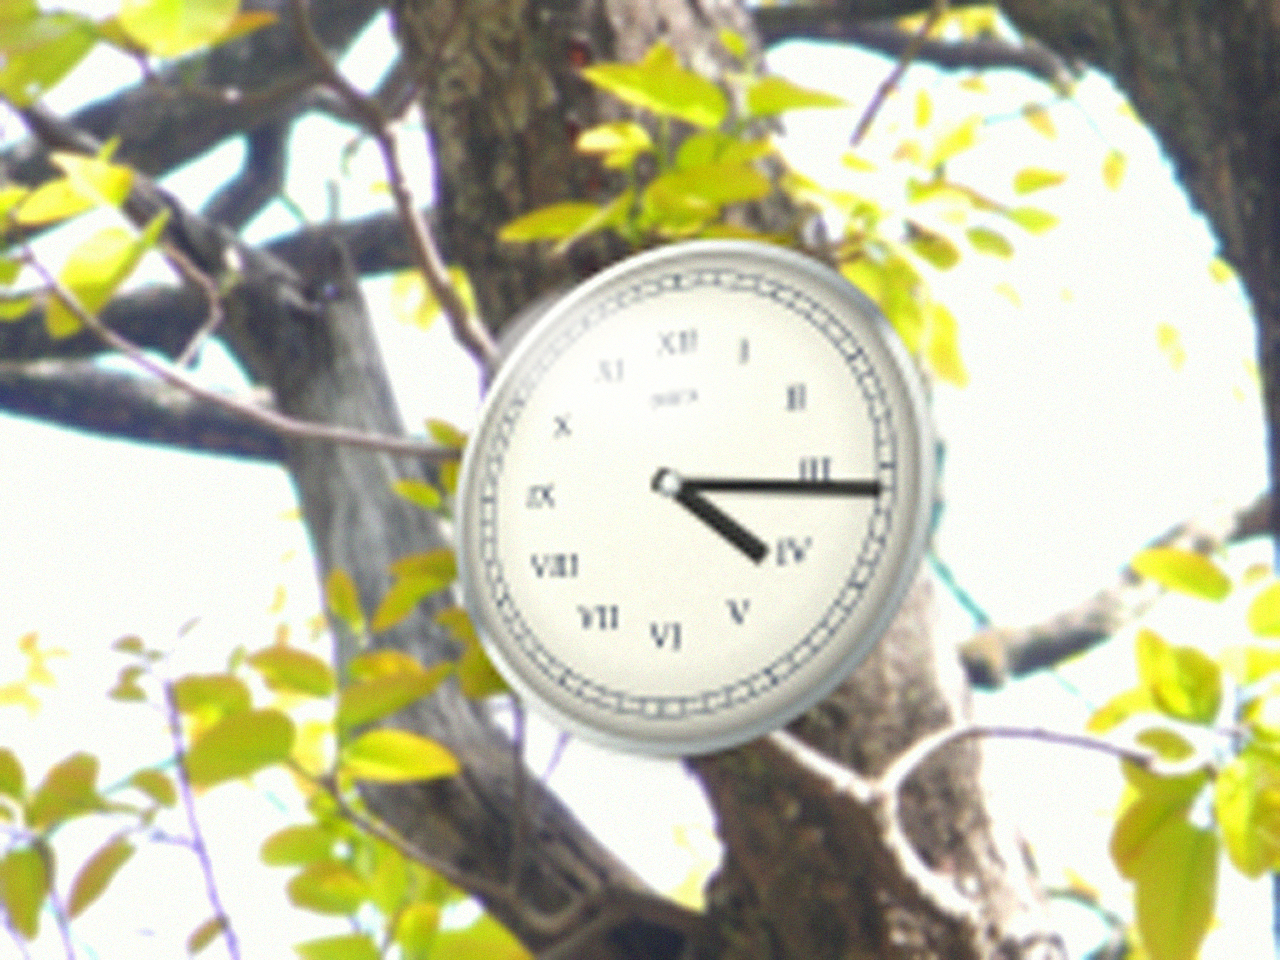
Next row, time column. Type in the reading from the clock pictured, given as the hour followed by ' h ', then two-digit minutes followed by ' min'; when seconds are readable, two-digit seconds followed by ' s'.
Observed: 4 h 16 min
